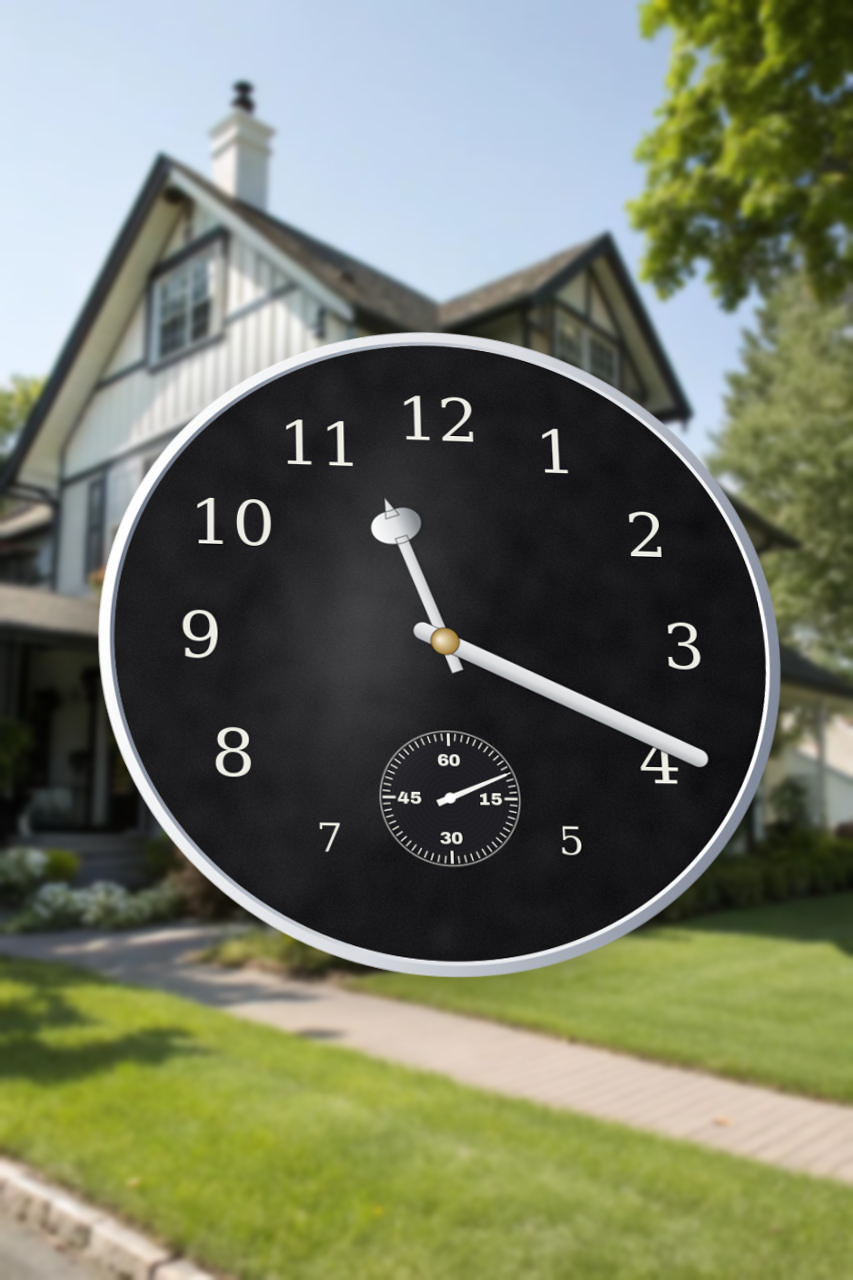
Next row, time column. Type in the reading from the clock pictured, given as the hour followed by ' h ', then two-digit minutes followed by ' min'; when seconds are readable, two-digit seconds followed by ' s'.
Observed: 11 h 19 min 11 s
